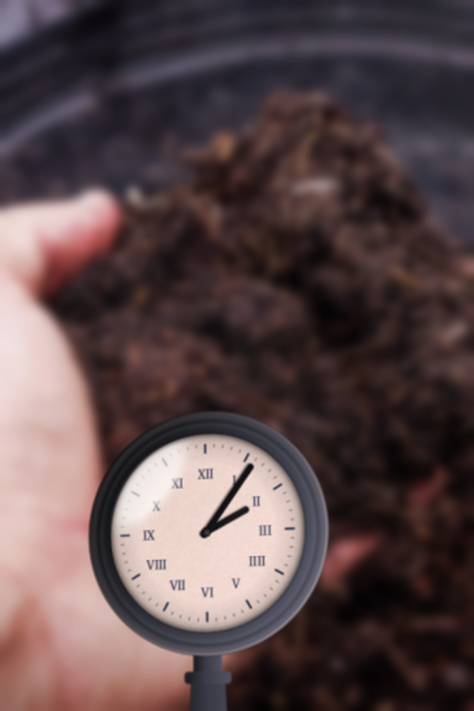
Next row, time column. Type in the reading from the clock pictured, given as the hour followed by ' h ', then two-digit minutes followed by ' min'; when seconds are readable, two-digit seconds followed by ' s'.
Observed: 2 h 06 min
